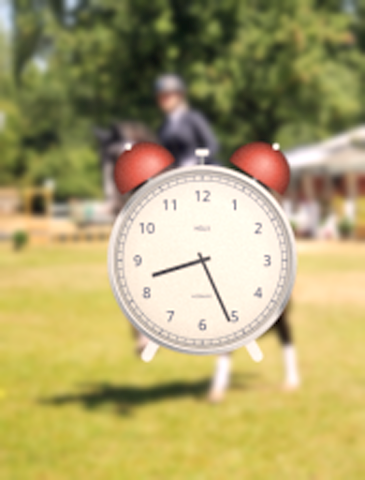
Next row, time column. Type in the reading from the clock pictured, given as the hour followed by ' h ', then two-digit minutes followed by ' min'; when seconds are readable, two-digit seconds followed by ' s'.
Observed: 8 h 26 min
